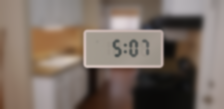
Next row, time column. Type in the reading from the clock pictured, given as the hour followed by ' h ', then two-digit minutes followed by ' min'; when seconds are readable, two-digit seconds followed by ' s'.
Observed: 5 h 07 min
